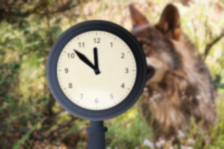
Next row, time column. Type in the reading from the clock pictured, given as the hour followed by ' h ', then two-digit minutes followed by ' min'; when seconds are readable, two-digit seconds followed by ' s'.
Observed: 11 h 52 min
